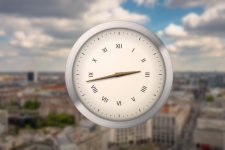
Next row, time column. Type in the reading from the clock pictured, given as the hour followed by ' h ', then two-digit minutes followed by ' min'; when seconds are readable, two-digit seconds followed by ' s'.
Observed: 2 h 43 min
